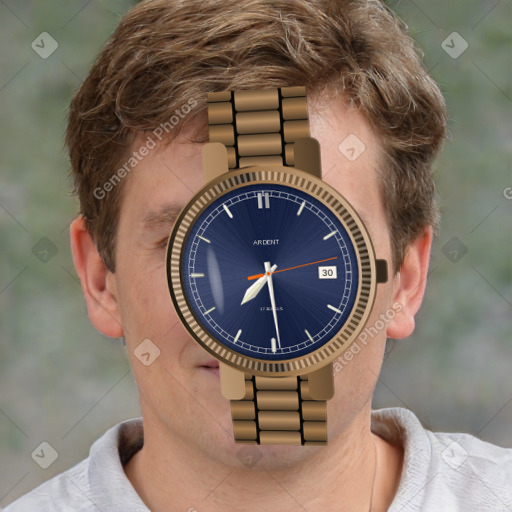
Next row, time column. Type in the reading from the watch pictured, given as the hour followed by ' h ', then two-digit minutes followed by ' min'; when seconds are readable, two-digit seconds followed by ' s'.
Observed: 7 h 29 min 13 s
